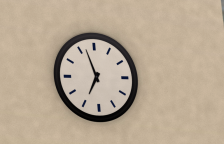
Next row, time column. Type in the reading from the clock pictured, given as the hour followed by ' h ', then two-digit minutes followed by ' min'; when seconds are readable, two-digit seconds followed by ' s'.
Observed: 6 h 57 min
